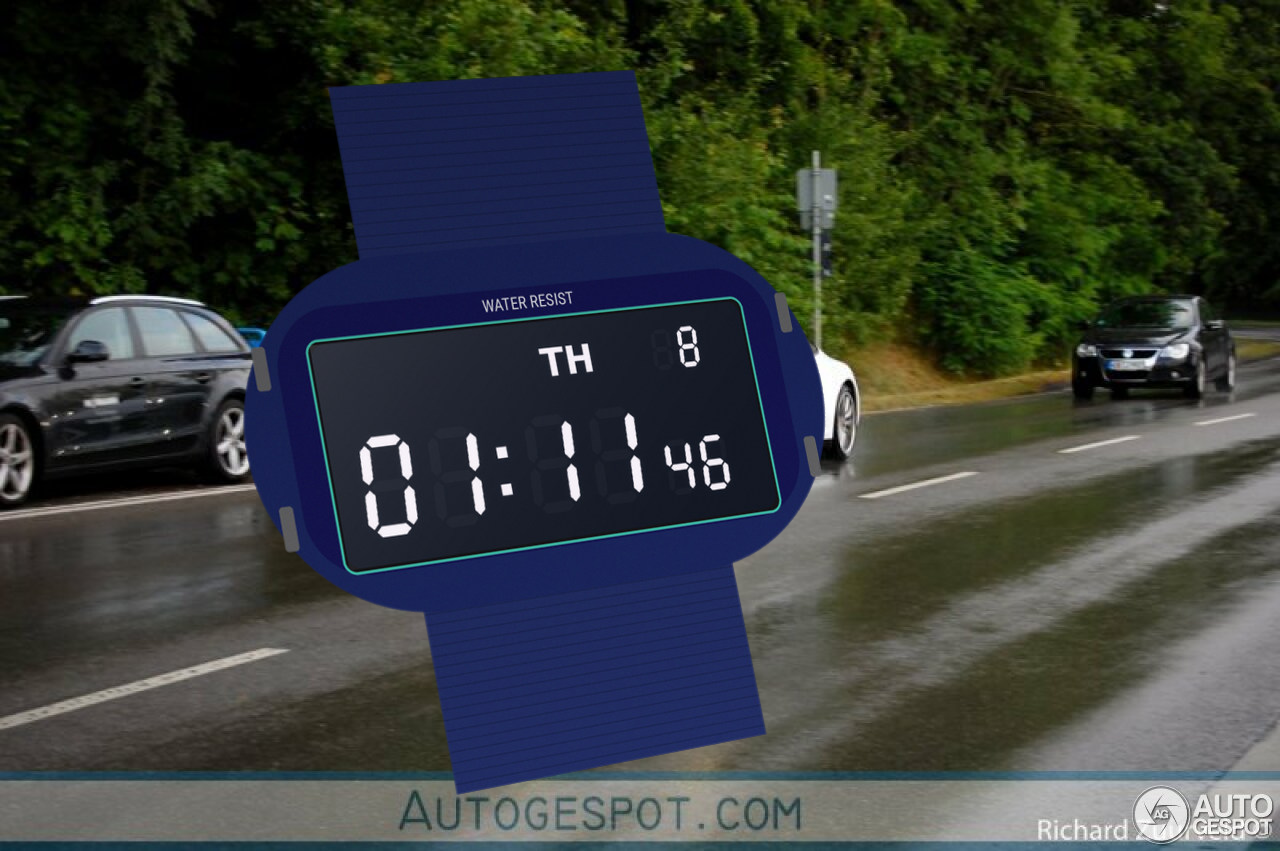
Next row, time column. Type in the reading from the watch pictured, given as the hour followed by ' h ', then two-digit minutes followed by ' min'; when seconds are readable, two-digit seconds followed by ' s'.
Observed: 1 h 11 min 46 s
